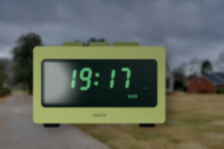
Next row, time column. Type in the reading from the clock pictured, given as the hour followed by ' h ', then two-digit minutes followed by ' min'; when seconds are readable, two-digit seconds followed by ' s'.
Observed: 19 h 17 min
